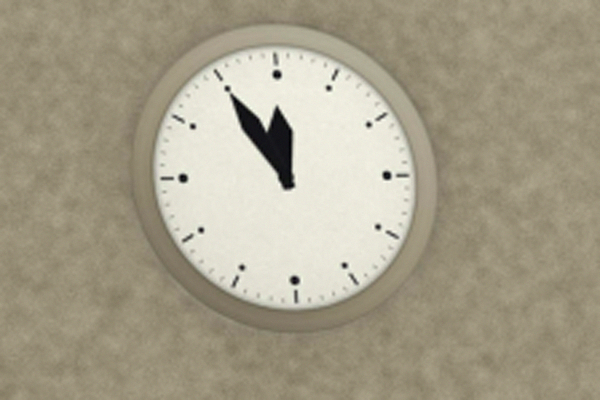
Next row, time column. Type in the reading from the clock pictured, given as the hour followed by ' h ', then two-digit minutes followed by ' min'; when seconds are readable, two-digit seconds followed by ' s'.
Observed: 11 h 55 min
